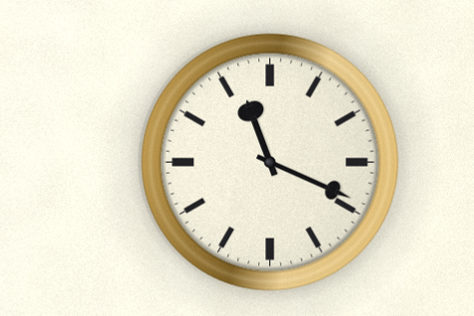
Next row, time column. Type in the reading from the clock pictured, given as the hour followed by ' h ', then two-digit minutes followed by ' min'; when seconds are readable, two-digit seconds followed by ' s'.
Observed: 11 h 19 min
